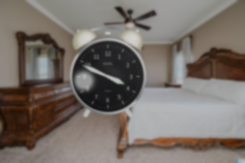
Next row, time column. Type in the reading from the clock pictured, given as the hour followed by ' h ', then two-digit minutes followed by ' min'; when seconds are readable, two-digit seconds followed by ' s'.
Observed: 3 h 49 min
